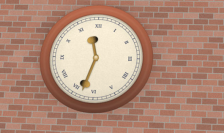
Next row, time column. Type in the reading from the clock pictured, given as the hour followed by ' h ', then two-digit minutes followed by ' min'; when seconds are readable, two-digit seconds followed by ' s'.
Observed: 11 h 33 min
